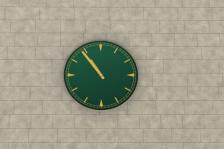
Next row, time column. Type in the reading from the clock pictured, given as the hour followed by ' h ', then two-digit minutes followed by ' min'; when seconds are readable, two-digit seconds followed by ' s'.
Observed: 10 h 54 min
